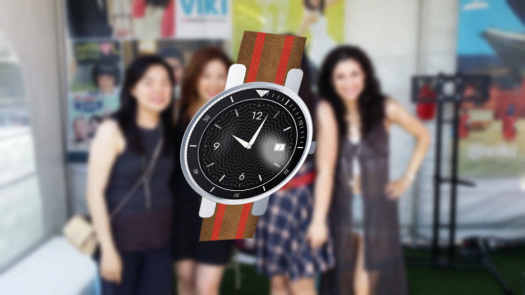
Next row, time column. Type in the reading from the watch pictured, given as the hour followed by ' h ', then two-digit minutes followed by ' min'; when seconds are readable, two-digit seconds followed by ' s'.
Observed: 10 h 03 min
